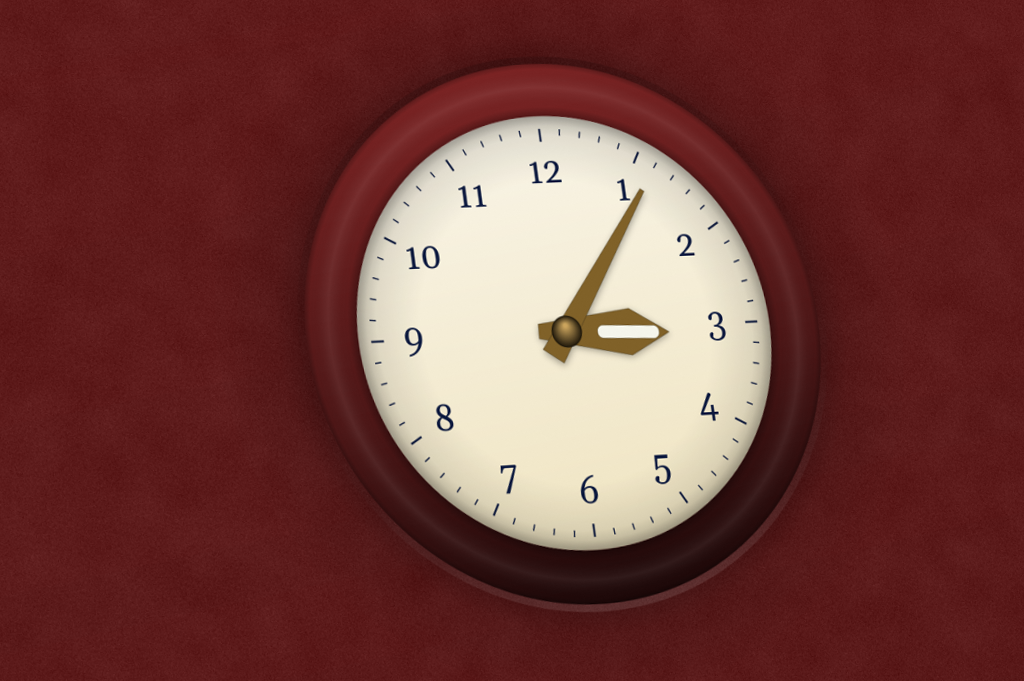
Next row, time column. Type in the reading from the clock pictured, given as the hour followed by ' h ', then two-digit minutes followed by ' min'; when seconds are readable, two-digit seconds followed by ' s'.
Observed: 3 h 06 min
